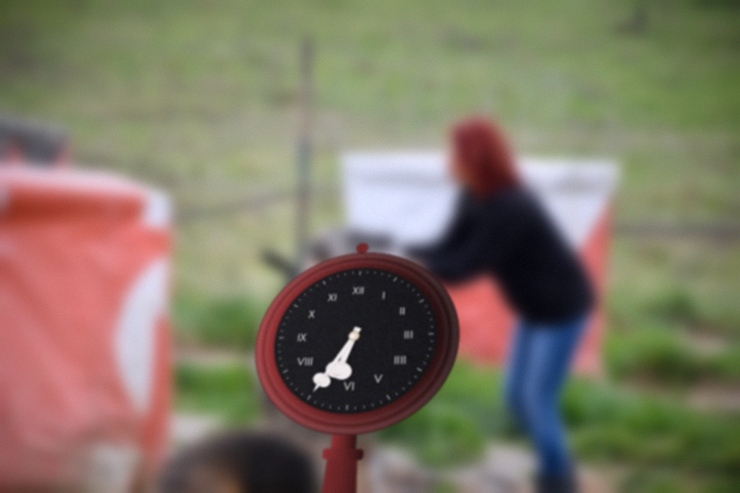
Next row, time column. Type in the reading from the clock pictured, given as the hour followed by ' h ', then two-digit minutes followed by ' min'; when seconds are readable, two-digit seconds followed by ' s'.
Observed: 6 h 35 min
